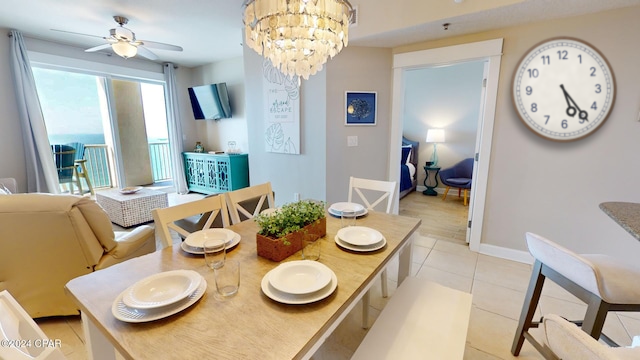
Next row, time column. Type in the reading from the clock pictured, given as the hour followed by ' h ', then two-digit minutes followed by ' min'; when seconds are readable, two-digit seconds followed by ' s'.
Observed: 5 h 24 min
